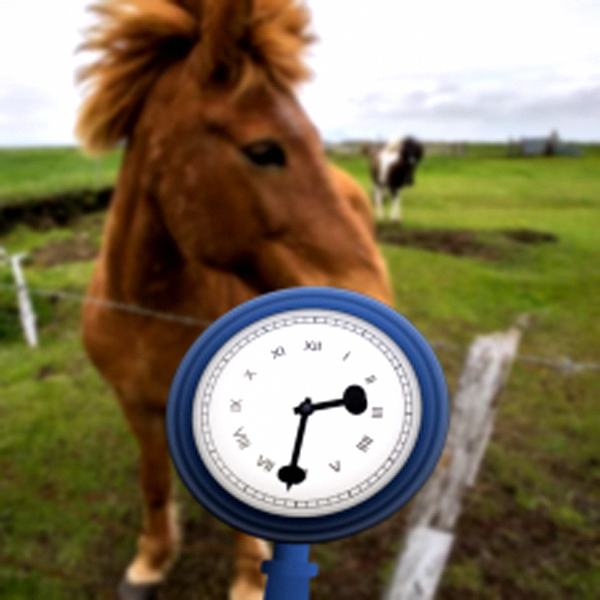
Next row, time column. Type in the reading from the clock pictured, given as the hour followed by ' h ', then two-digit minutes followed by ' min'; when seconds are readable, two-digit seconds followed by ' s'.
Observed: 2 h 31 min
